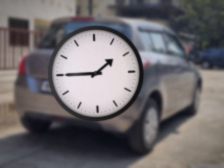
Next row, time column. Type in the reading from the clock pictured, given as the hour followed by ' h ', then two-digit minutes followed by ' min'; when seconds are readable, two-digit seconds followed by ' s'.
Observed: 1 h 45 min
